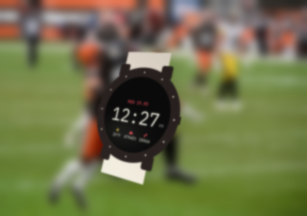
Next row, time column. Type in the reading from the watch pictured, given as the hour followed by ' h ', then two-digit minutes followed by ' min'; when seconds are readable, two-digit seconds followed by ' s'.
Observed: 12 h 27 min
